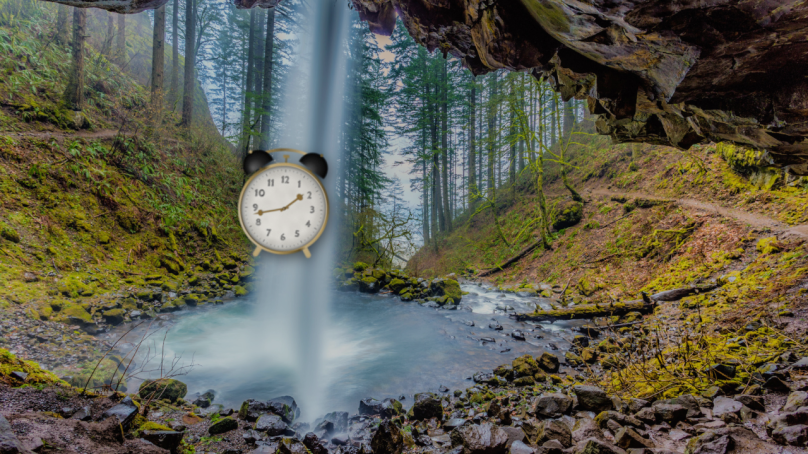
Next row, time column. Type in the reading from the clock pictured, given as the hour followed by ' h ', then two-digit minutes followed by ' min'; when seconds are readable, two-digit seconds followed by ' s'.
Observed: 1 h 43 min
